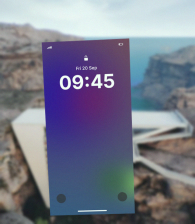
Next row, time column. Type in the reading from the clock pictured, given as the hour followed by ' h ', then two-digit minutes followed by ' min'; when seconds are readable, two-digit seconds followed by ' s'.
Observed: 9 h 45 min
